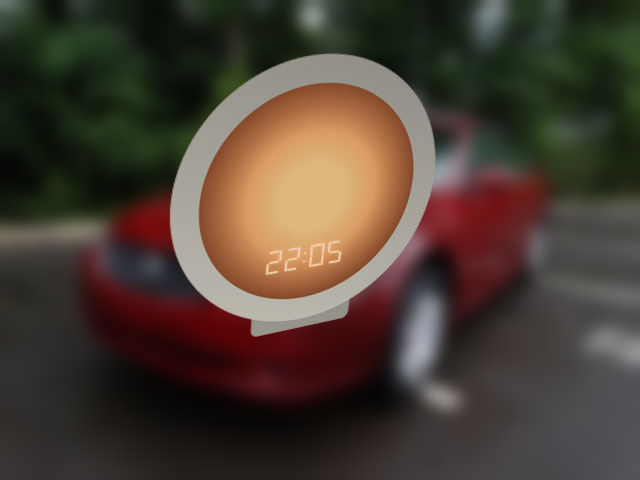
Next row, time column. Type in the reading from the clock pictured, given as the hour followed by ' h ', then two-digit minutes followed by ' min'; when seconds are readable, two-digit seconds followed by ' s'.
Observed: 22 h 05 min
